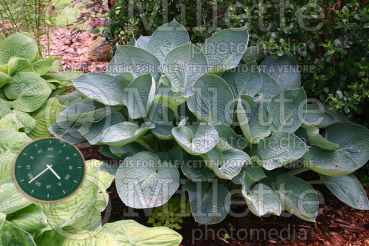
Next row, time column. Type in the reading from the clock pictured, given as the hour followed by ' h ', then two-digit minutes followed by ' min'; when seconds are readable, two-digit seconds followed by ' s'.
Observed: 4 h 38 min
